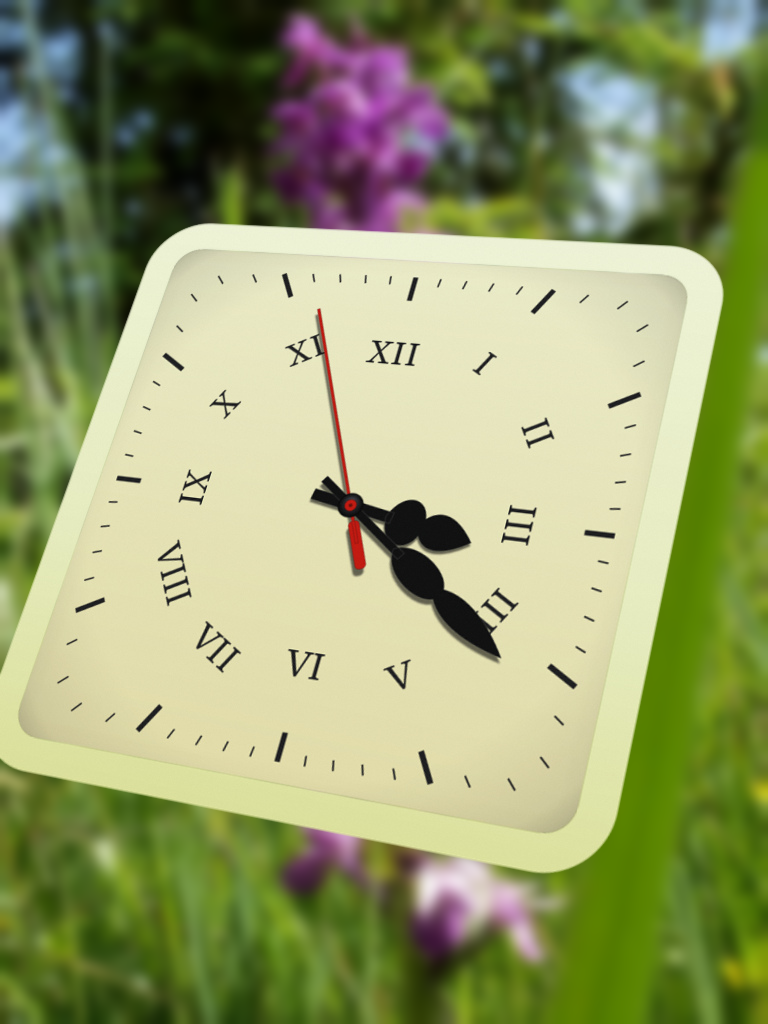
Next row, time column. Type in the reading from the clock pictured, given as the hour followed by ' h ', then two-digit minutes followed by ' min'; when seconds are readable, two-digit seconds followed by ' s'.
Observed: 3 h 20 min 56 s
